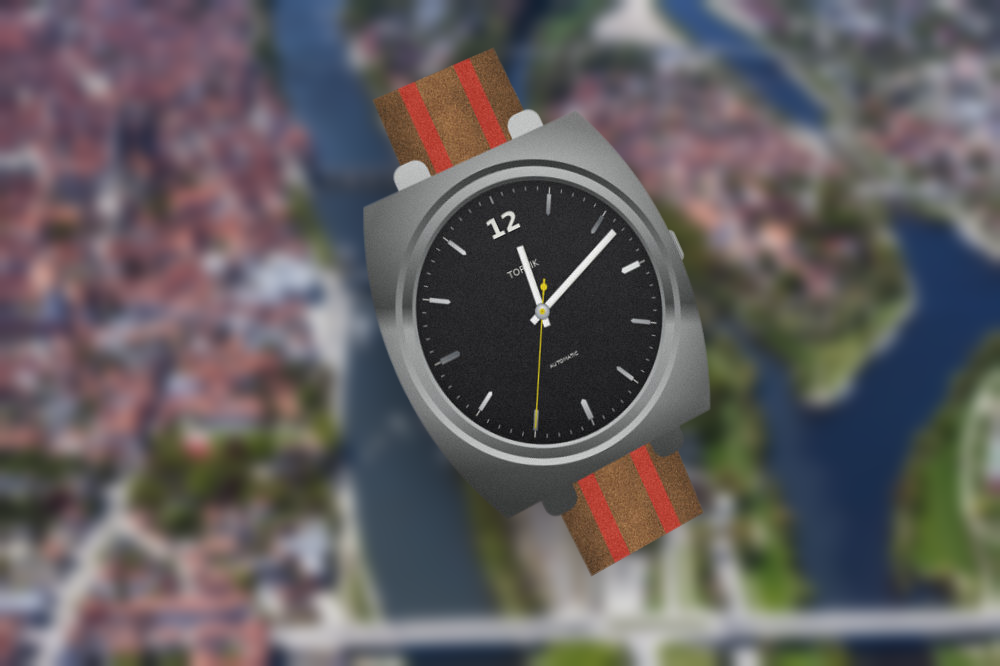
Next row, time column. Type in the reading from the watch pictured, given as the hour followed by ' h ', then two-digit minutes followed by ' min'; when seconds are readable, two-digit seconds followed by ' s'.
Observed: 12 h 11 min 35 s
